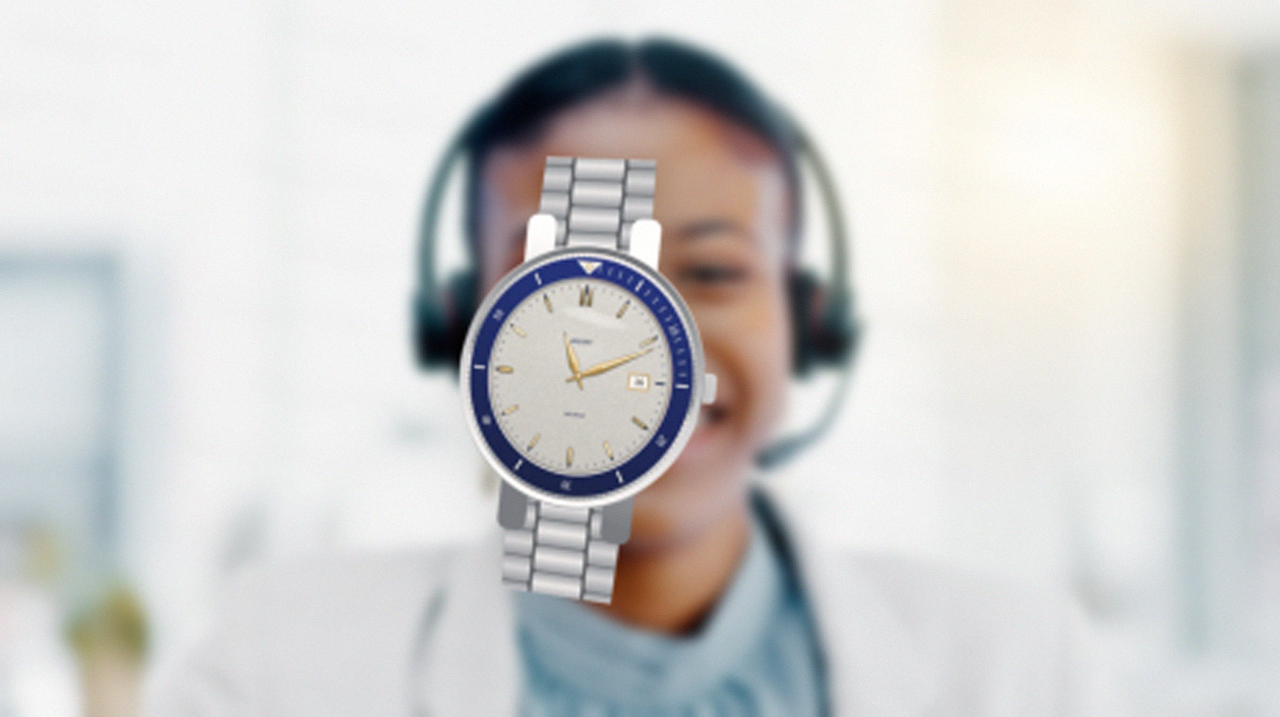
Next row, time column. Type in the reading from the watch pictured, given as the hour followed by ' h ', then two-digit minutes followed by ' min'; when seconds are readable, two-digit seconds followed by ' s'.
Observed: 11 h 11 min
